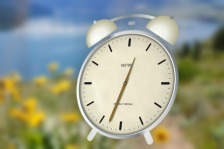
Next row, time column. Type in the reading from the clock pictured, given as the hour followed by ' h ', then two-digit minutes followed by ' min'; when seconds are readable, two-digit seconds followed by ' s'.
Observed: 12 h 33 min
